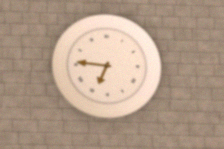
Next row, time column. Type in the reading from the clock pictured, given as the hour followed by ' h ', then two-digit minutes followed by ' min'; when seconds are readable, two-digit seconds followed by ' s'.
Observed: 6 h 46 min
